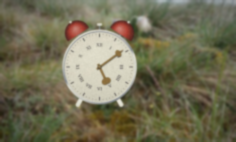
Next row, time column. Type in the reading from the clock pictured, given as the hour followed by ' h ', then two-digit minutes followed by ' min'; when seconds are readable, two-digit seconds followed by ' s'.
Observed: 5 h 09 min
